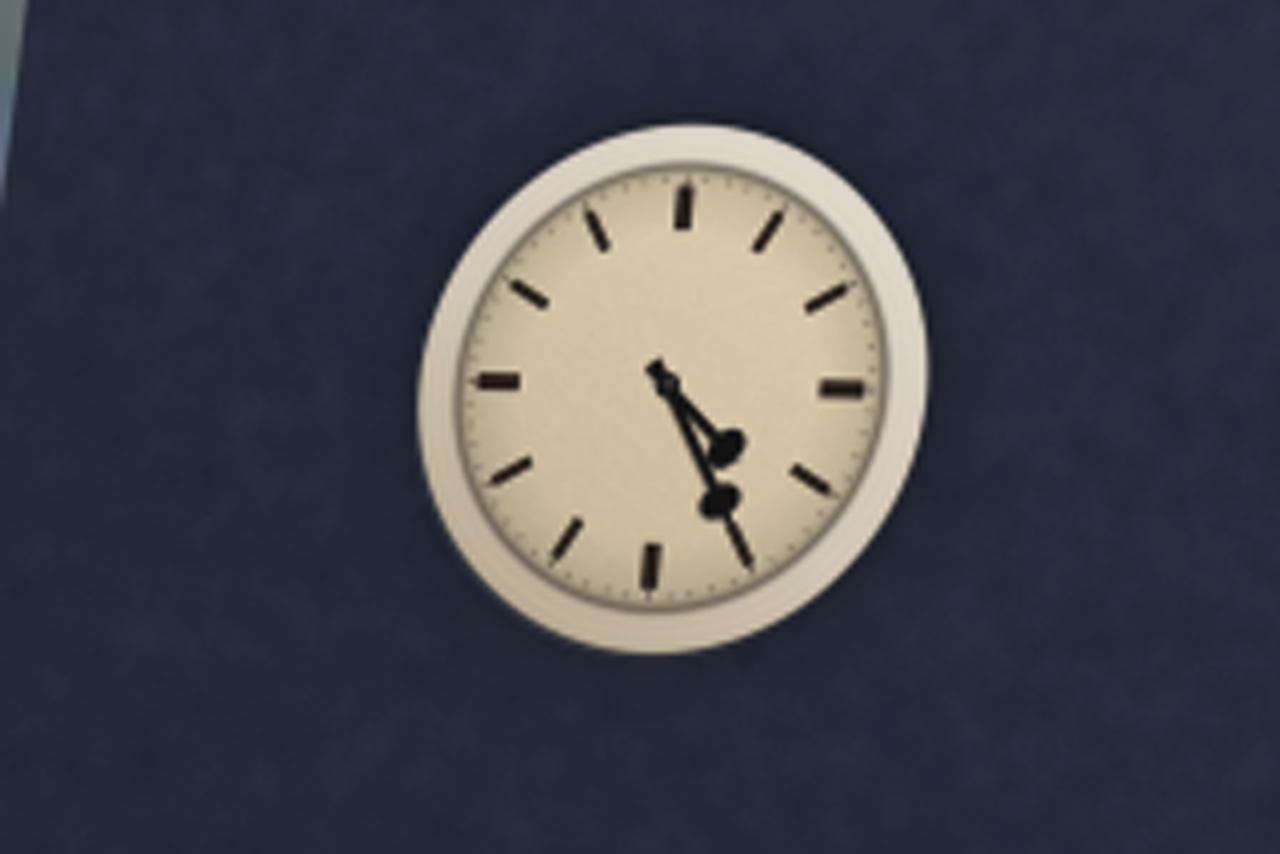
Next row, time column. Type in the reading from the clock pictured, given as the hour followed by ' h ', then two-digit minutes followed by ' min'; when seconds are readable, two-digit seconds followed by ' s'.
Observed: 4 h 25 min
